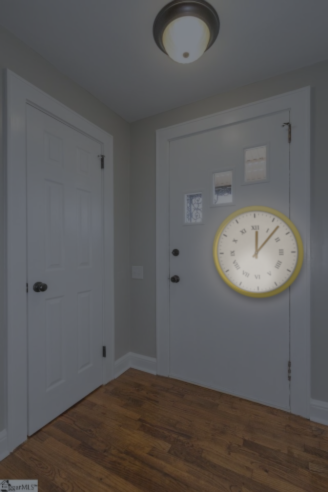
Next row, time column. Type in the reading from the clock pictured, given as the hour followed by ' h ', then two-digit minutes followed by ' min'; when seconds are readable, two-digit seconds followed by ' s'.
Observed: 12 h 07 min
